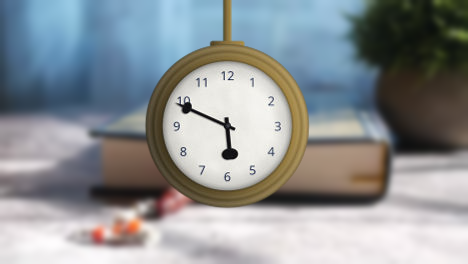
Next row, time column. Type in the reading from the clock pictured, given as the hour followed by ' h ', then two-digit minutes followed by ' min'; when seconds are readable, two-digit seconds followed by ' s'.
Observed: 5 h 49 min
